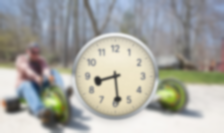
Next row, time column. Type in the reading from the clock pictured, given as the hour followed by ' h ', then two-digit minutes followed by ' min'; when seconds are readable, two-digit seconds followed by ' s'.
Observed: 8 h 29 min
